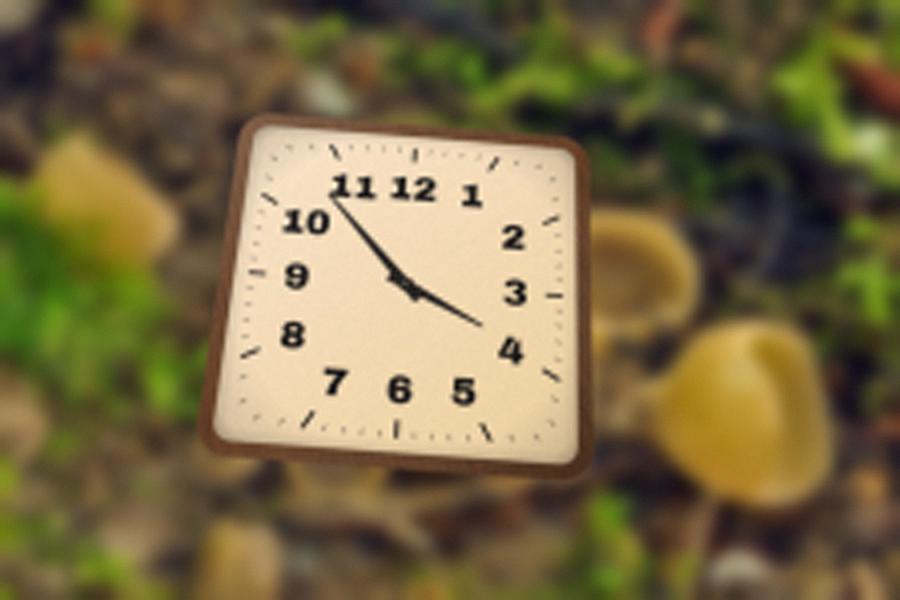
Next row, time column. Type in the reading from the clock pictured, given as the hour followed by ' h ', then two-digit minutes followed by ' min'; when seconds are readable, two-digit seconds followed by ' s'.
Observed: 3 h 53 min
